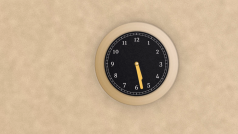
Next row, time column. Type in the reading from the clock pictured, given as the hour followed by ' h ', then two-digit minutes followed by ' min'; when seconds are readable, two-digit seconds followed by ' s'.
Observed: 5 h 28 min
